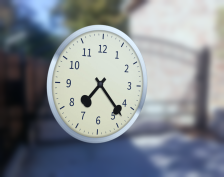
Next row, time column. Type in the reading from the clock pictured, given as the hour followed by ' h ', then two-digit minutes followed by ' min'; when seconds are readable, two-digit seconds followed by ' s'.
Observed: 7 h 23 min
